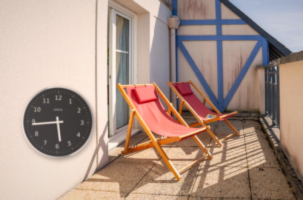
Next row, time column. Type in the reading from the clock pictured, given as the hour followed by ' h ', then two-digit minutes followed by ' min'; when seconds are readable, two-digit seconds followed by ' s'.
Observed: 5 h 44 min
